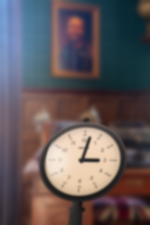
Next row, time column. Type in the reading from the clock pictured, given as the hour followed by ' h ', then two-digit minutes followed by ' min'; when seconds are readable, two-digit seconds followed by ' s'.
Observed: 3 h 02 min
